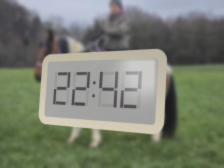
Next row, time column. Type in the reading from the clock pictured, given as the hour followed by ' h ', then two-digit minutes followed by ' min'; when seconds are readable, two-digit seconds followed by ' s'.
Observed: 22 h 42 min
